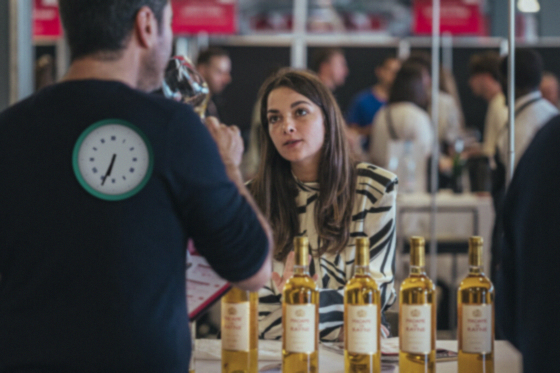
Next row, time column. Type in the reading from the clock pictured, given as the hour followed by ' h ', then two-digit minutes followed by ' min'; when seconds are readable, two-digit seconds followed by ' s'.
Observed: 6 h 34 min
